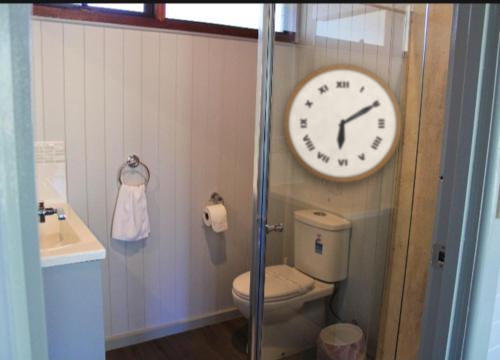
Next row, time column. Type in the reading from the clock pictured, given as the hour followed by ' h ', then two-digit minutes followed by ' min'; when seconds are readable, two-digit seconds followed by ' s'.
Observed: 6 h 10 min
